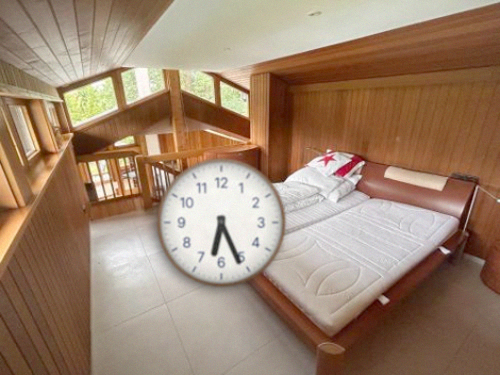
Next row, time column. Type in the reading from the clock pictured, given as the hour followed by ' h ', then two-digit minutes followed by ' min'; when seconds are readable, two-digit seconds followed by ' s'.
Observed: 6 h 26 min
